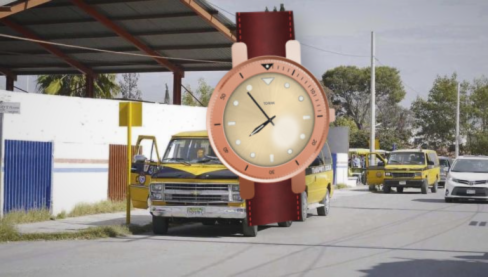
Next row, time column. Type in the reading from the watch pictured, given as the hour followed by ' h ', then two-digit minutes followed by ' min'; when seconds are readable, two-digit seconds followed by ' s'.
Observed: 7 h 54 min
